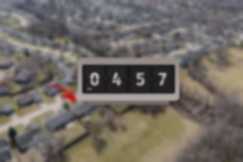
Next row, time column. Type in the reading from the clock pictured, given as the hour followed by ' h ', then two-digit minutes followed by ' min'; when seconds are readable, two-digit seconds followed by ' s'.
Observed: 4 h 57 min
